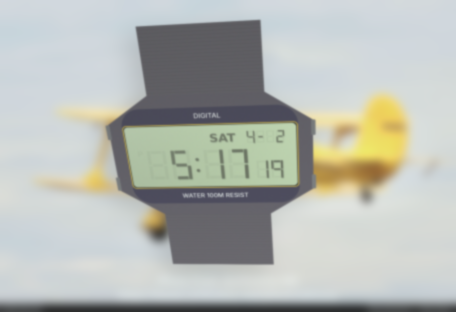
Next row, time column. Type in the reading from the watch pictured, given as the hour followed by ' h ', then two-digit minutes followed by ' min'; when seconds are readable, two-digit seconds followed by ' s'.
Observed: 5 h 17 min 19 s
